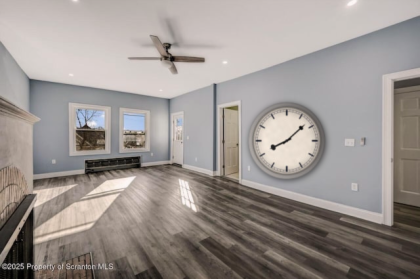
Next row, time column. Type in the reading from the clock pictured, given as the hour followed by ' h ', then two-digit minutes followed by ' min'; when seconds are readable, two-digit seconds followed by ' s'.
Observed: 8 h 08 min
